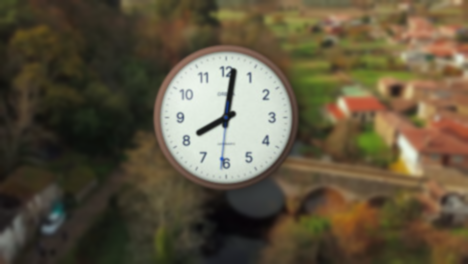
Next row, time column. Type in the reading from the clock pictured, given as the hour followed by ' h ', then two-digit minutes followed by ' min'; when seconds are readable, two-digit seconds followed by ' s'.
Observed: 8 h 01 min 31 s
